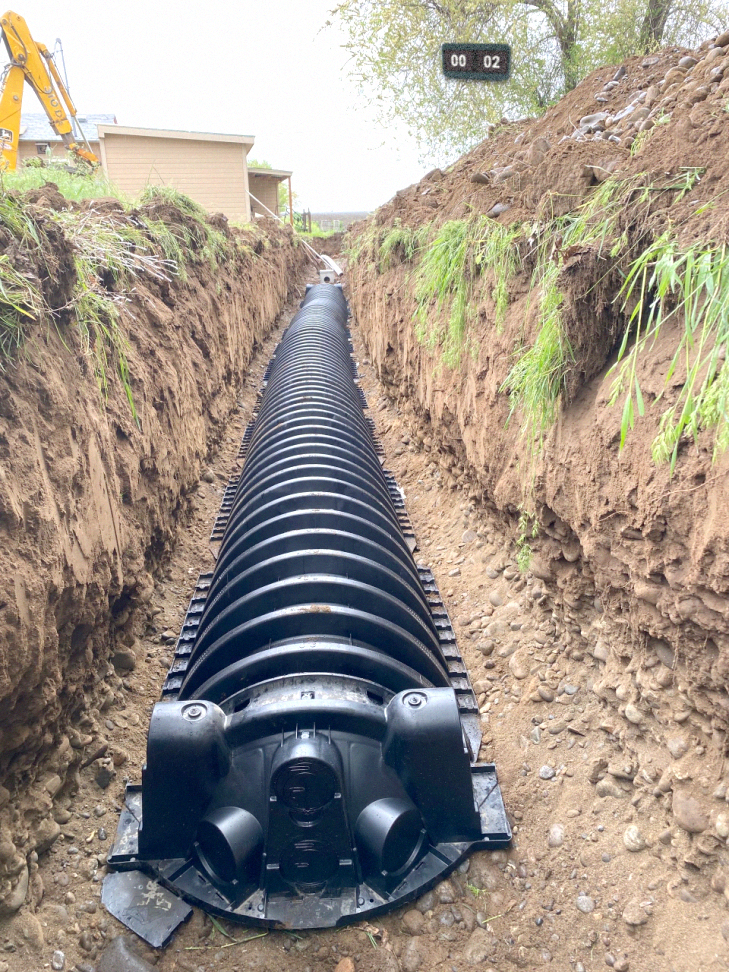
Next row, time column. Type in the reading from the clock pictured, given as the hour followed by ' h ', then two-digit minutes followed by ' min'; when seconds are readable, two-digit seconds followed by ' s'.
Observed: 0 h 02 min
